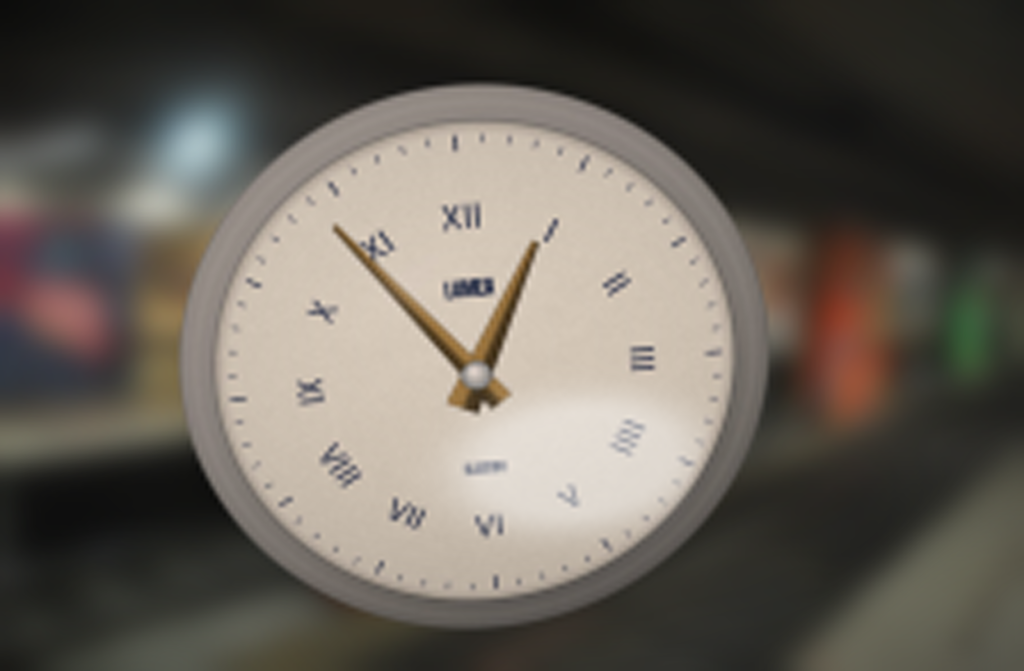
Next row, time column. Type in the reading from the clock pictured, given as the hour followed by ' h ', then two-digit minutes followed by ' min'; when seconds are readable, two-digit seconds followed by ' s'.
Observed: 12 h 54 min
